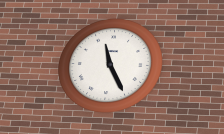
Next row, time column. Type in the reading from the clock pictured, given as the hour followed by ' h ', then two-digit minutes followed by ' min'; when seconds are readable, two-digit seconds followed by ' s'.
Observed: 11 h 25 min
